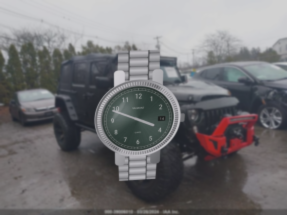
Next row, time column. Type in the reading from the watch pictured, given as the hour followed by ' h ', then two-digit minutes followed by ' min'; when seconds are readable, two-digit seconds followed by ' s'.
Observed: 3 h 49 min
